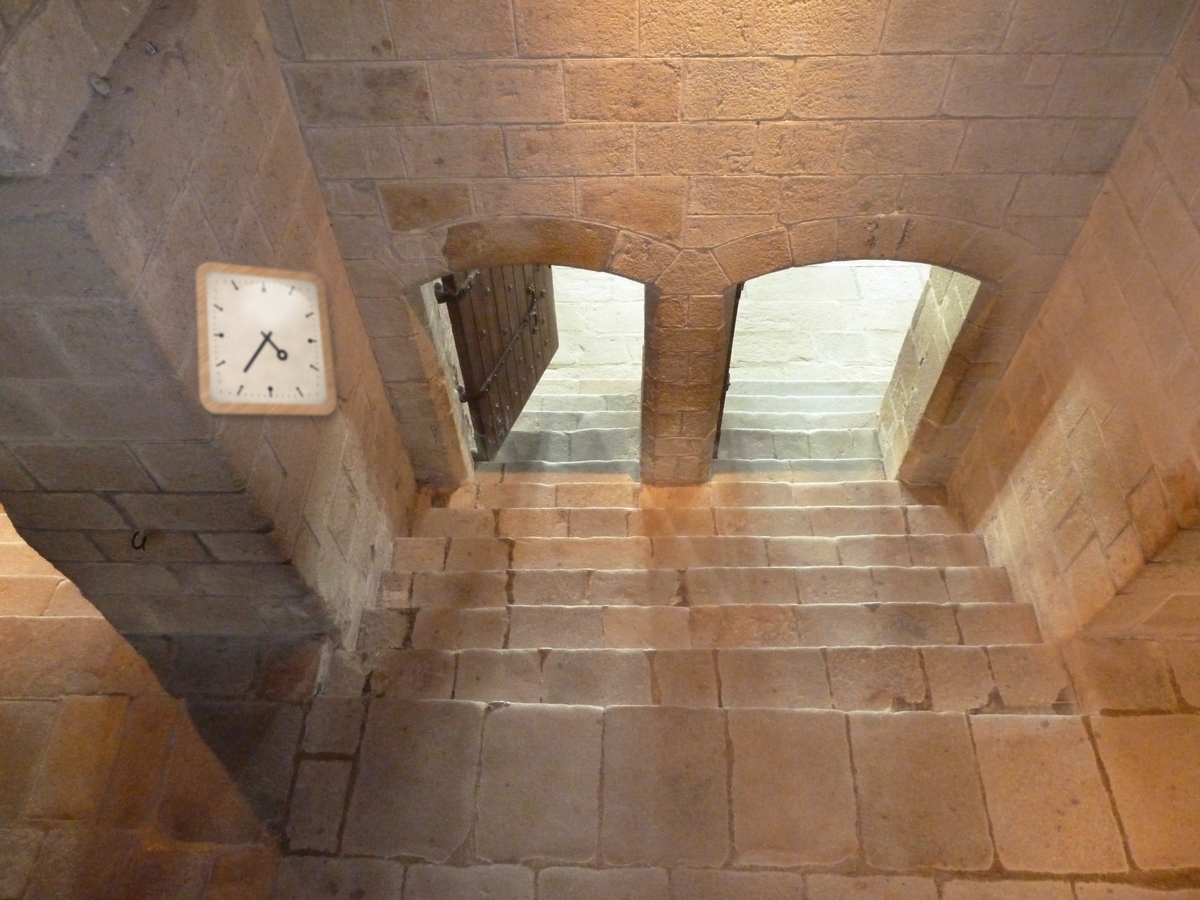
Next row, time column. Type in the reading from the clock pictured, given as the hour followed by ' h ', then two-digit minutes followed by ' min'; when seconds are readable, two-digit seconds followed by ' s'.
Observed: 4 h 36 min
